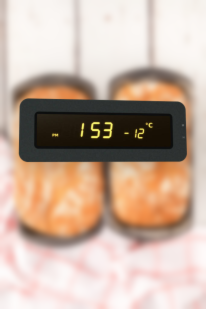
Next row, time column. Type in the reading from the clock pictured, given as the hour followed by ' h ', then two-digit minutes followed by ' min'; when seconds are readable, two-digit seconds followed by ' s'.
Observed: 1 h 53 min
